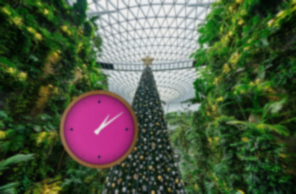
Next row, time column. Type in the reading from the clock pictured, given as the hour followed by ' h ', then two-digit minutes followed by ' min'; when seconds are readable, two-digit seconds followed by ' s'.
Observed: 1 h 09 min
